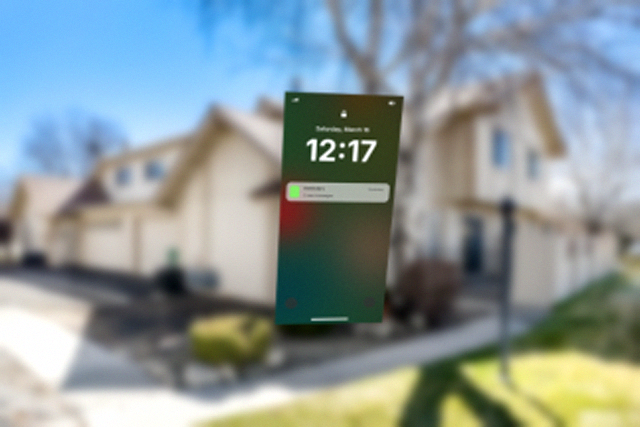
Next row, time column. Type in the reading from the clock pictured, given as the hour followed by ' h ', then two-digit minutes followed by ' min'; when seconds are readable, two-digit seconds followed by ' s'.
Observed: 12 h 17 min
